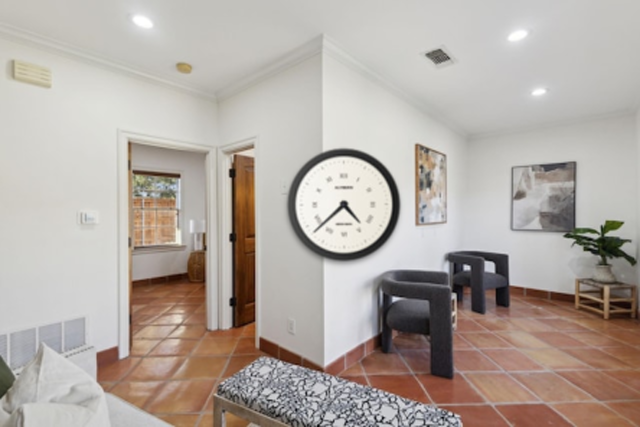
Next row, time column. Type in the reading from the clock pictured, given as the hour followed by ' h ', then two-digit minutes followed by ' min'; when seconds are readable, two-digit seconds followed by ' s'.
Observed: 4 h 38 min
